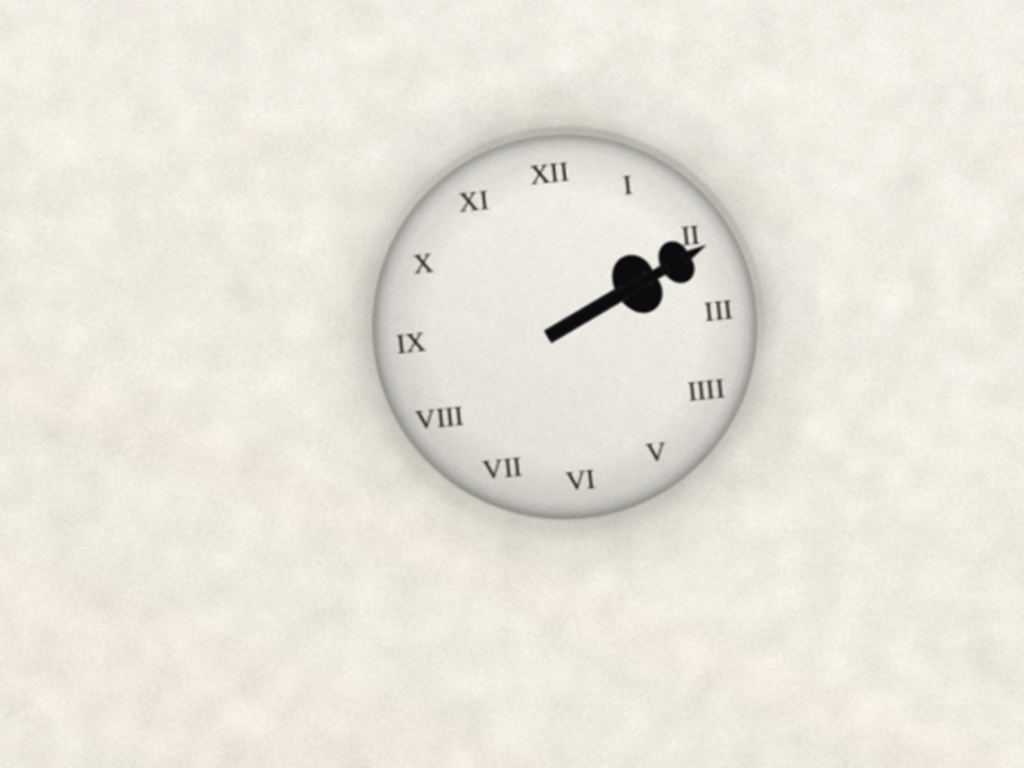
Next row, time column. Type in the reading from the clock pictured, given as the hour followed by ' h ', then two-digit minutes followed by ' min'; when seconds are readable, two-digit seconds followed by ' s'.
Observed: 2 h 11 min
